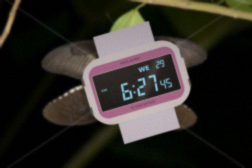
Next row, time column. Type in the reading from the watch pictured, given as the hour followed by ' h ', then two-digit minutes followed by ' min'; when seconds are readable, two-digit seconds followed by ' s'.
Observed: 6 h 27 min
